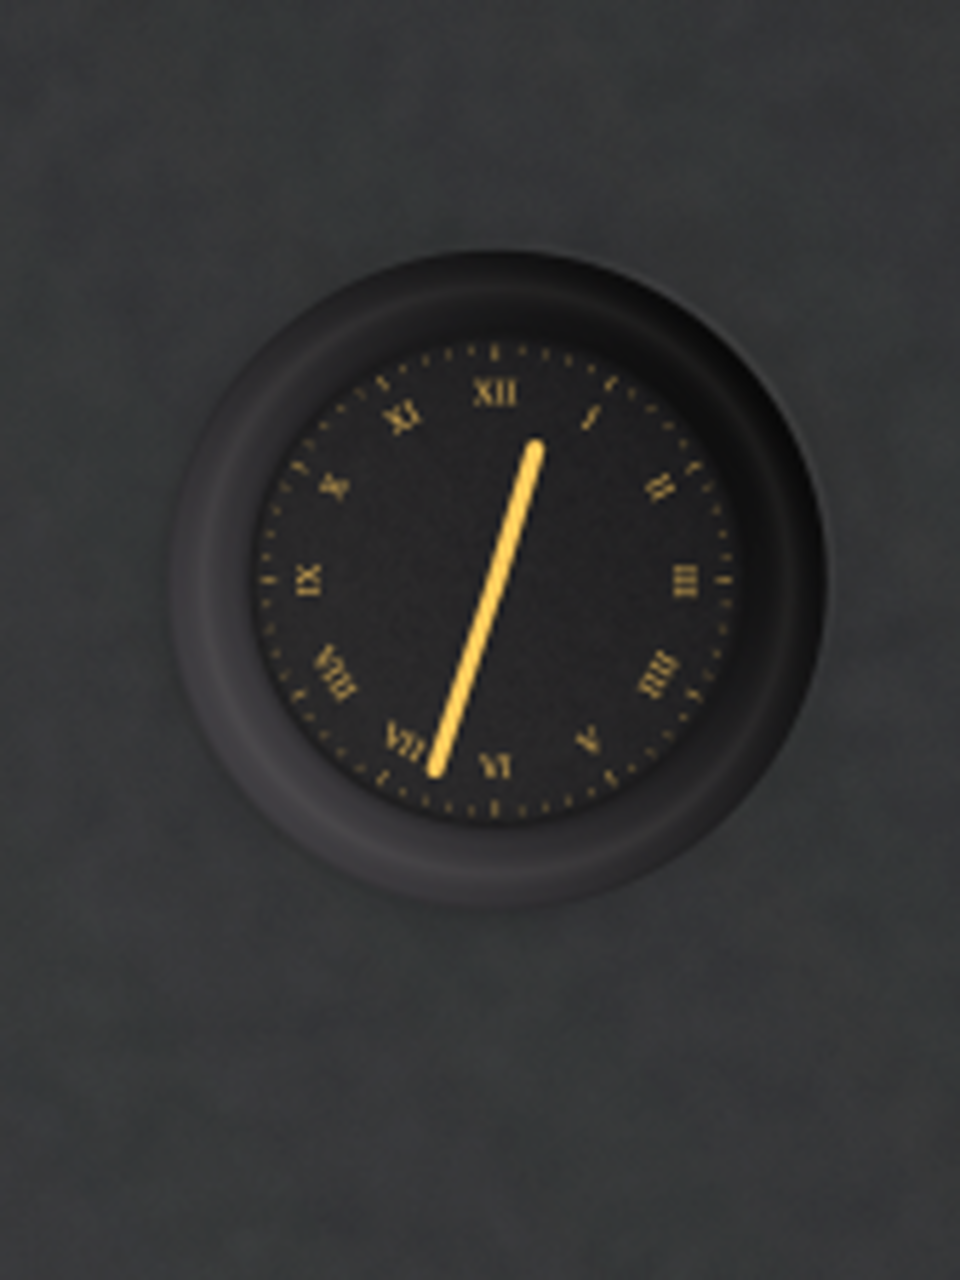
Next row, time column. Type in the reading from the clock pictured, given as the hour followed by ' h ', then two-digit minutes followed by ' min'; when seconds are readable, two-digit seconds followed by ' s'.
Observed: 12 h 33 min
